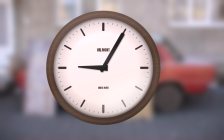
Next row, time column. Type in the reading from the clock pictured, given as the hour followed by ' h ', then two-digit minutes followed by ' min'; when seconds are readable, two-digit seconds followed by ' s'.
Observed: 9 h 05 min
